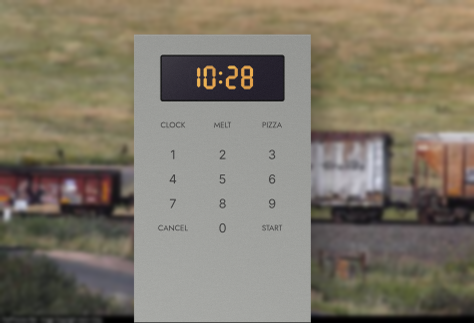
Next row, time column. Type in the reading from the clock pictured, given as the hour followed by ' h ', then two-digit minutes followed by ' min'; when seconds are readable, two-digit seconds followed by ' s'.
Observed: 10 h 28 min
